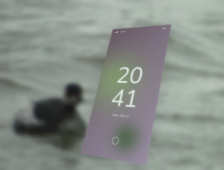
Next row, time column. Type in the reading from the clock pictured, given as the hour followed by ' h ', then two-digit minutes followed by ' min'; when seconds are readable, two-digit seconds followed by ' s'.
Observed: 20 h 41 min
